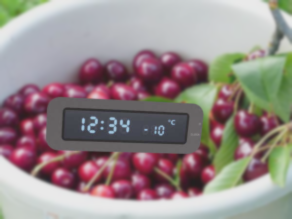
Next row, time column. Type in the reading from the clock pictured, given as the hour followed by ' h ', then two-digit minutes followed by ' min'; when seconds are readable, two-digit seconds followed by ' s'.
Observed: 12 h 34 min
